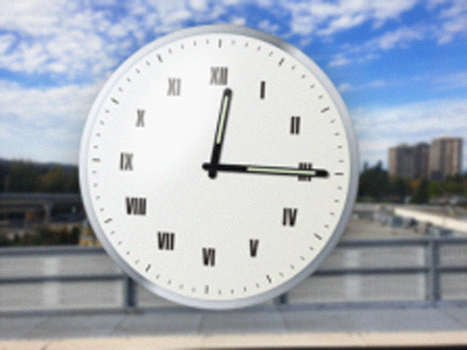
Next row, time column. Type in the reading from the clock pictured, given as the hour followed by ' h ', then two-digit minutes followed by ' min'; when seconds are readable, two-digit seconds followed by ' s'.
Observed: 12 h 15 min
